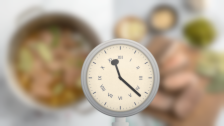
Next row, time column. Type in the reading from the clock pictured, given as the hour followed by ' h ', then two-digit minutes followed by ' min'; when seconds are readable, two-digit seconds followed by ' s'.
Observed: 11 h 22 min
